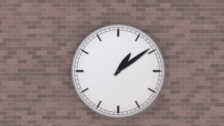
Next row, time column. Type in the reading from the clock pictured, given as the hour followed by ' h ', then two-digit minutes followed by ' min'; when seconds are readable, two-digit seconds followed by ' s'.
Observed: 1 h 09 min
